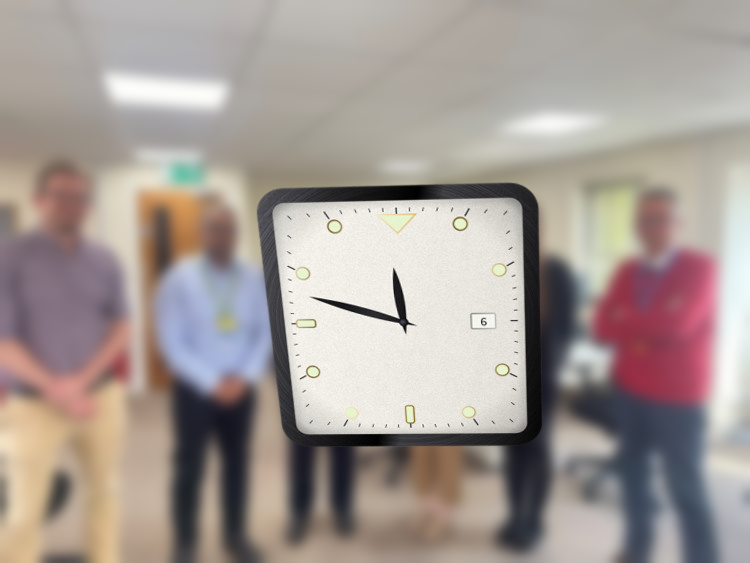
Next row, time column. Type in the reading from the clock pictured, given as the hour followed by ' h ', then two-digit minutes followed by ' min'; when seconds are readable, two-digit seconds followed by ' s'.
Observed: 11 h 48 min
